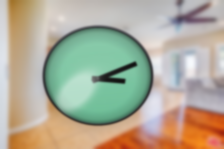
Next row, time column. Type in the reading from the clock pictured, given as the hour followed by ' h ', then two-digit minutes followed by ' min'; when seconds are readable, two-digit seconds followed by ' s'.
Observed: 3 h 11 min
